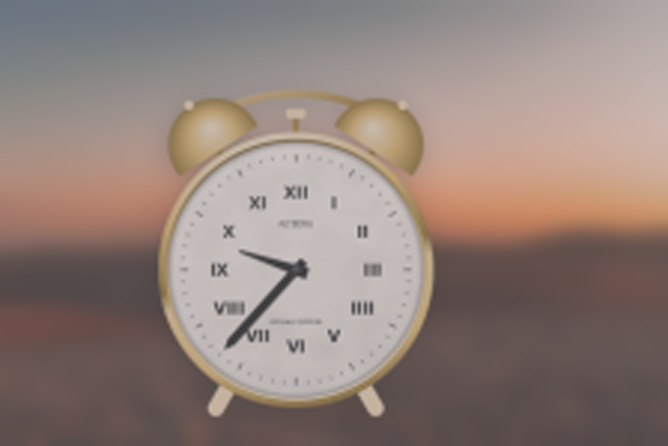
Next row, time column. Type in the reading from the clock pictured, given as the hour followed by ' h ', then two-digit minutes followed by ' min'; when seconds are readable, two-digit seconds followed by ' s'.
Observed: 9 h 37 min
